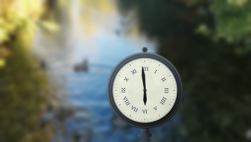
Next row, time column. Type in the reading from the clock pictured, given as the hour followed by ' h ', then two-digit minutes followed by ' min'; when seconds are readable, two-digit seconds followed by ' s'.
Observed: 5 h 59 min
